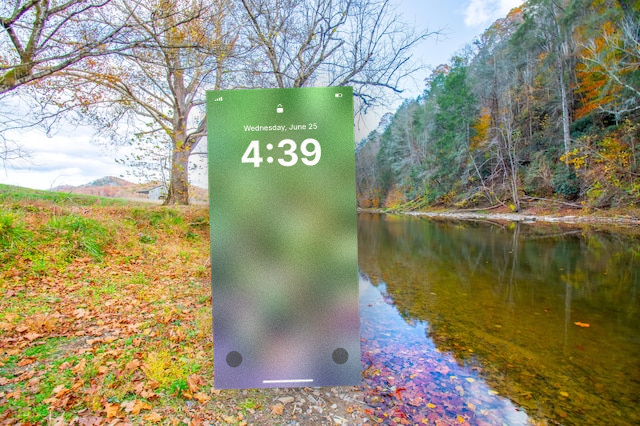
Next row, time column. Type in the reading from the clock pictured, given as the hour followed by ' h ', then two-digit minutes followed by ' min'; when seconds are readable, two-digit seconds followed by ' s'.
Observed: 4 h 39 min
